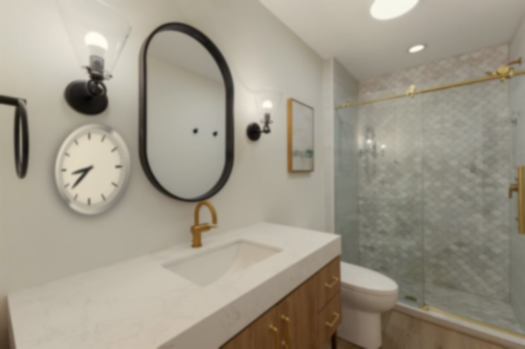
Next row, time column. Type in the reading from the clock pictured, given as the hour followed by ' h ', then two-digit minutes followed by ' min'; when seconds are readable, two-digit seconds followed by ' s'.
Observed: 8 h 38 min
